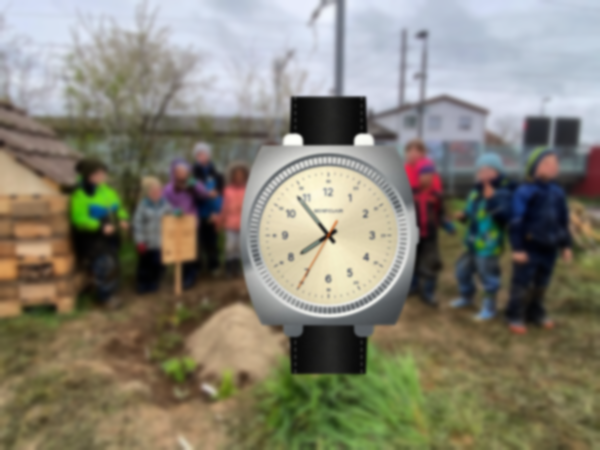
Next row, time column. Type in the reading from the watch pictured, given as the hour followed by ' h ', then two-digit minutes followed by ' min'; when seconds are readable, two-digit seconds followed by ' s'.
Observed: 7 h 53 min 35 s
